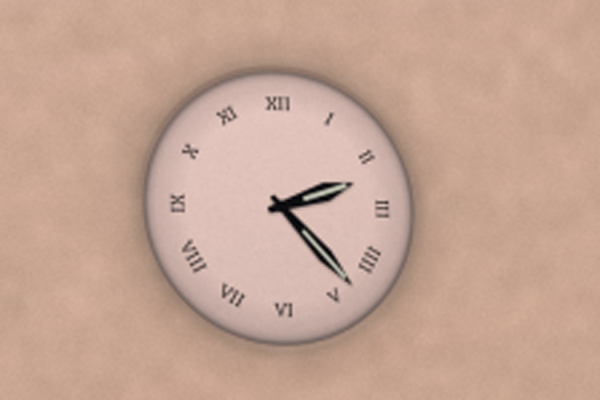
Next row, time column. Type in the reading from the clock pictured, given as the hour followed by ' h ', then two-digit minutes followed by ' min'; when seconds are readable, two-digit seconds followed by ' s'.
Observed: 2 h 23 min
